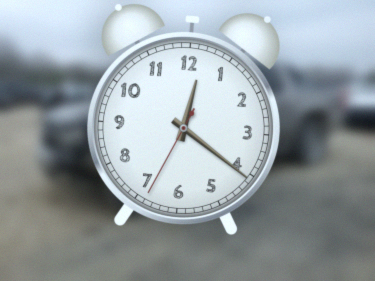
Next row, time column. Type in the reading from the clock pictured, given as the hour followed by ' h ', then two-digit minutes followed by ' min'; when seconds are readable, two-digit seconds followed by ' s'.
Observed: 12 h 20 min 34 s
